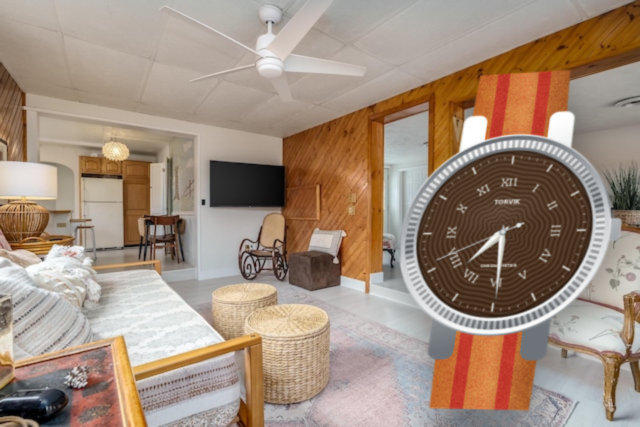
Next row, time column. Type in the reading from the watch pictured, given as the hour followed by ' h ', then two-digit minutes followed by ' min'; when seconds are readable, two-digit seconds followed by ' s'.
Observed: 7 h 29 min 41 s
